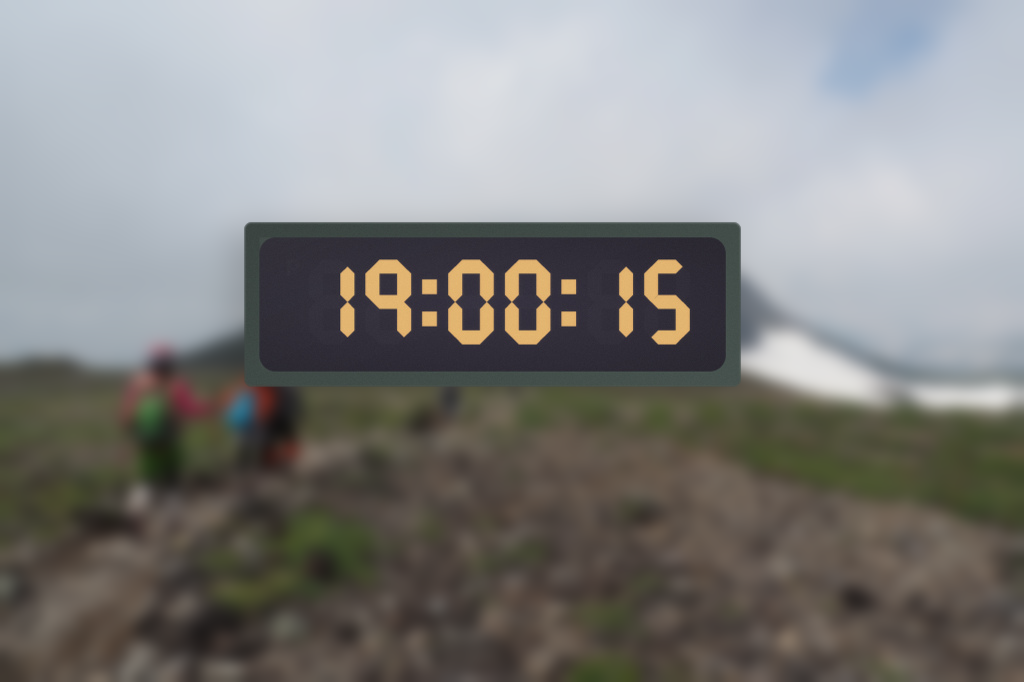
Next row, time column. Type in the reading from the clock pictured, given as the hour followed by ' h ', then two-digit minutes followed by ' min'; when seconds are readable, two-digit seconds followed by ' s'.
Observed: 19 h 00 min 15 s
